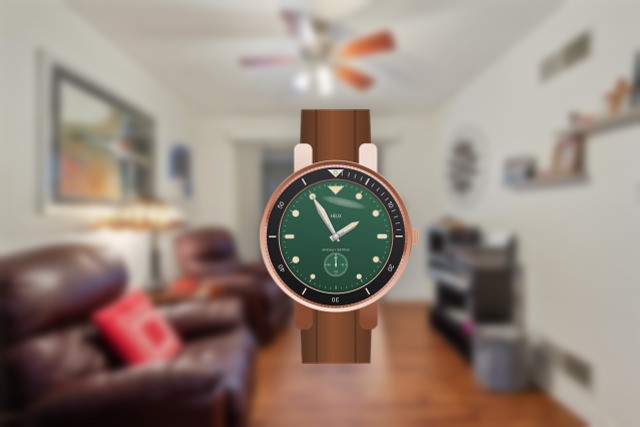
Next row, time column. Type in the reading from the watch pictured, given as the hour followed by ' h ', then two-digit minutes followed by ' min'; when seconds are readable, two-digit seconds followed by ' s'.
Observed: 1 h 55 min
